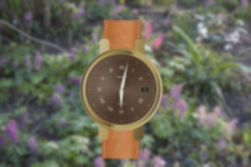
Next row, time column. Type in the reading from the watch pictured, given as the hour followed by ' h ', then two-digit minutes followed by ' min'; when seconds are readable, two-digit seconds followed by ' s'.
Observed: 6 h 02 min
